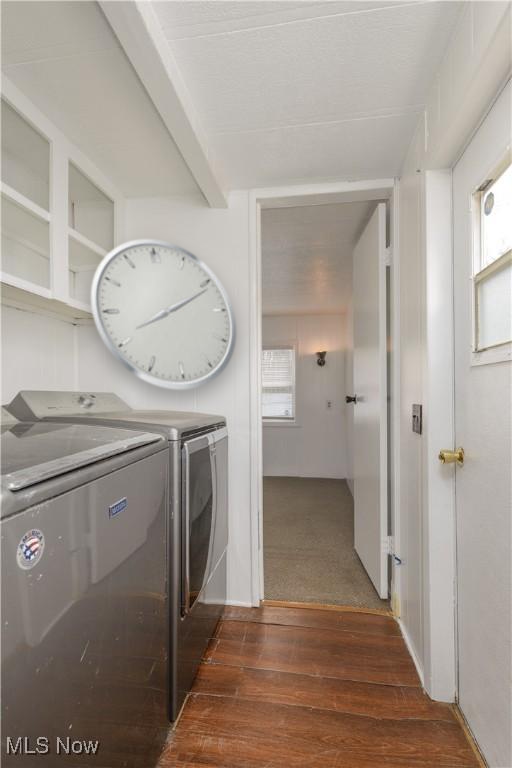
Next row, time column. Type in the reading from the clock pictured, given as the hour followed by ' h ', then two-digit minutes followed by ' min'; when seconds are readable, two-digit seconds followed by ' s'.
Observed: 8 h 11 min
